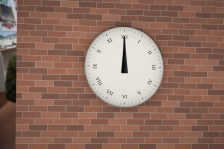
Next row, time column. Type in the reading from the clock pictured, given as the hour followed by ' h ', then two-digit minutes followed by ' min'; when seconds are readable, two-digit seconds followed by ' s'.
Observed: 12 h 00 min
